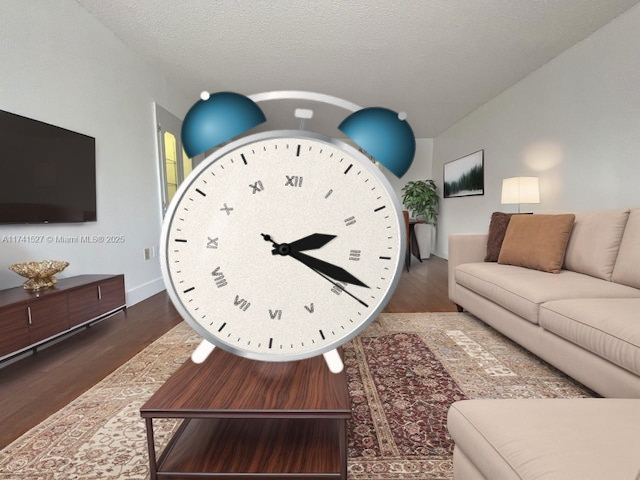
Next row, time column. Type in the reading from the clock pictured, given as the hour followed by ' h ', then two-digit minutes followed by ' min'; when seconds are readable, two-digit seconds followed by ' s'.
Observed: 2 h 18 min 20 s
